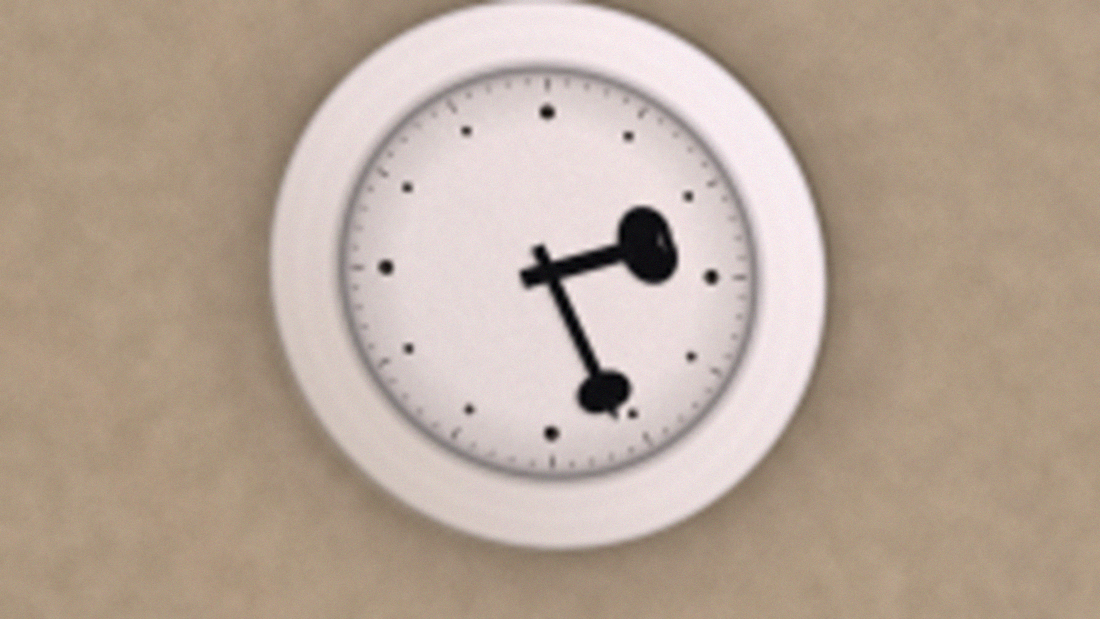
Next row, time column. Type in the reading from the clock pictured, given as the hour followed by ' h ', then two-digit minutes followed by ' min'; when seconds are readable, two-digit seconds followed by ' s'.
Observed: 2 h 26 min
